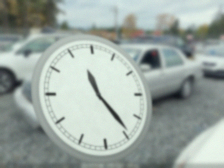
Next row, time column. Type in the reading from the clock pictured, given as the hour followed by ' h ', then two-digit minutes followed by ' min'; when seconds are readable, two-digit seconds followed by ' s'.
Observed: 11 h 24 min
